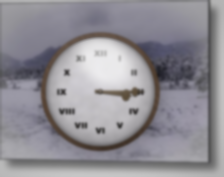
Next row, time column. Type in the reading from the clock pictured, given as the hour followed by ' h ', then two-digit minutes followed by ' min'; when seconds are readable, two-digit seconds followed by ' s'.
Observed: 3 h 15 min
